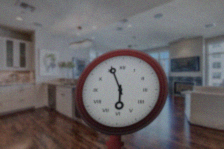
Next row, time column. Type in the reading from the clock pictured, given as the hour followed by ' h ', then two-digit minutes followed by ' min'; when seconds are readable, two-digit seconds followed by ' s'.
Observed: 5 h 56 min
